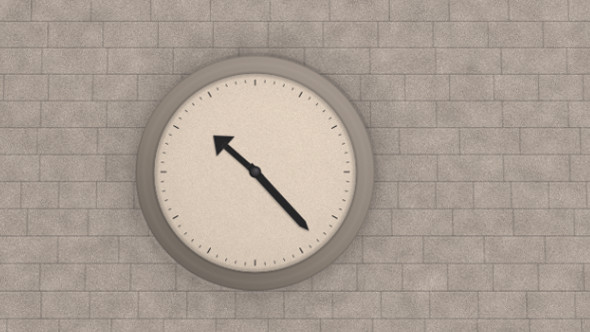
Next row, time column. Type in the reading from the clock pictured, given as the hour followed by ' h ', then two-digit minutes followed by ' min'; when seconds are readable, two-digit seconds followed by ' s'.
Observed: 10 h 23 min
